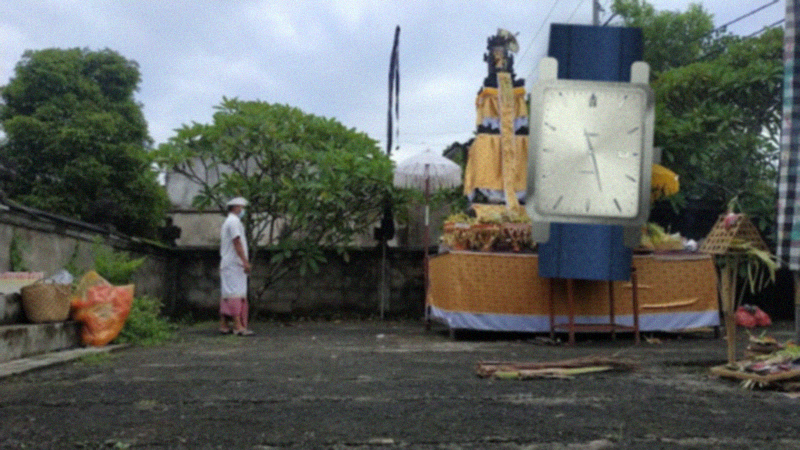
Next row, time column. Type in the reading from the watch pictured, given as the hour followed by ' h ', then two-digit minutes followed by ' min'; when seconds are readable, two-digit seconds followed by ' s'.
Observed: 11 h 27 min
